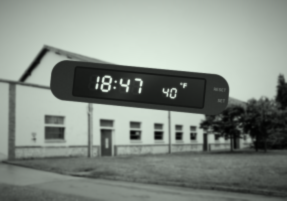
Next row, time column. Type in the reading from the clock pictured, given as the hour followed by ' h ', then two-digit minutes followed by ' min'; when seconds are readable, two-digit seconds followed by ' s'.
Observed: 18 h 47 min
